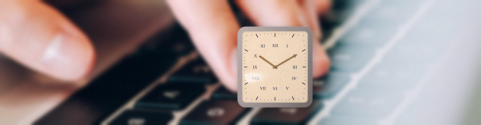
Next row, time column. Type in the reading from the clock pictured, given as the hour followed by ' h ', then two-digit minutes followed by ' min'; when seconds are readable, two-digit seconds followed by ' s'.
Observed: 10 h 10 min
